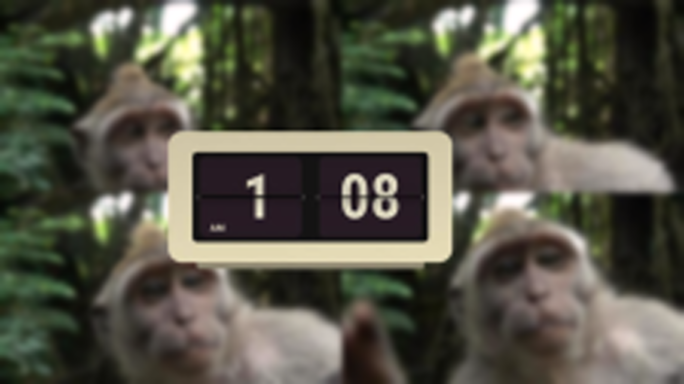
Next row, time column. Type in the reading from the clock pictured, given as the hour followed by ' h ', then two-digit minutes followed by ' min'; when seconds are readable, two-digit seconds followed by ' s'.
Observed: 1 h 08 min
